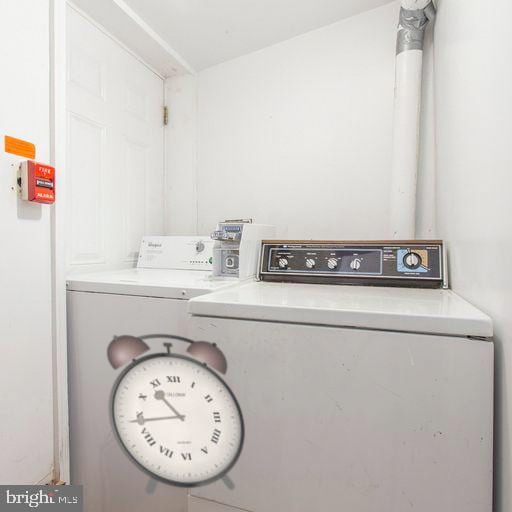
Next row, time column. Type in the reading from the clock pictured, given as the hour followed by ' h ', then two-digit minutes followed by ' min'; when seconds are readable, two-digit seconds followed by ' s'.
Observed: 10 h 44 min
